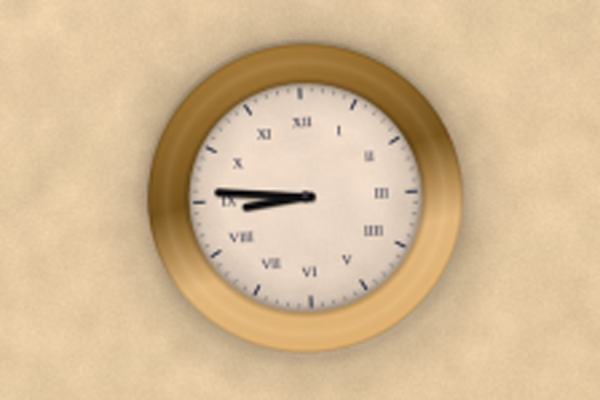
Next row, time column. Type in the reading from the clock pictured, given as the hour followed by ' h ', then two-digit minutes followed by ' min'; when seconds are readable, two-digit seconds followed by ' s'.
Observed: 8 h 46 min
